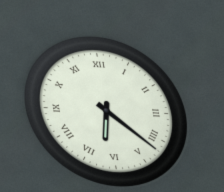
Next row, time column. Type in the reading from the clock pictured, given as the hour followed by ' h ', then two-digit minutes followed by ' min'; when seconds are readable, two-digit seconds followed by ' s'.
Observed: 6 h 22 min
